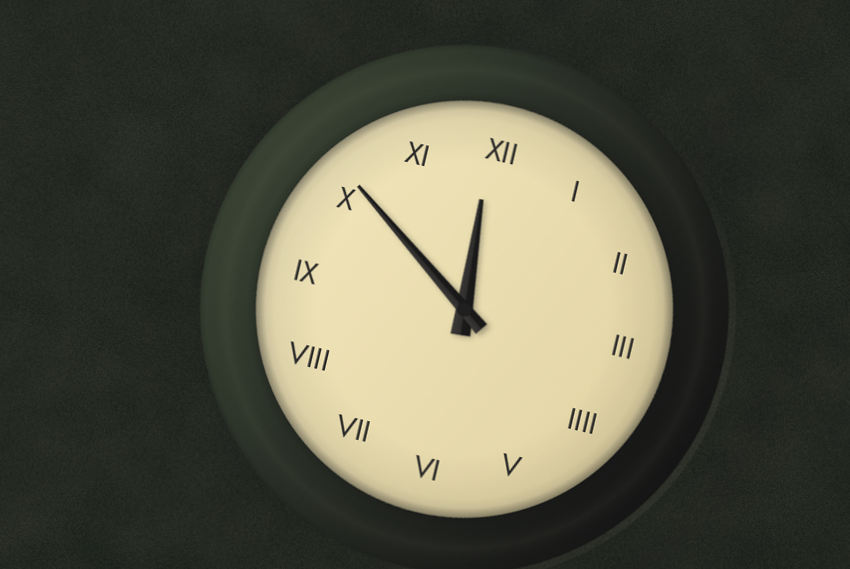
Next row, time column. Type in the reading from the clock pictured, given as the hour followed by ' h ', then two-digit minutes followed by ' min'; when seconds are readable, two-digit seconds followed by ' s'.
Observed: 11 h 51 min
